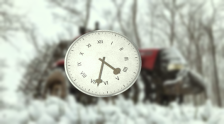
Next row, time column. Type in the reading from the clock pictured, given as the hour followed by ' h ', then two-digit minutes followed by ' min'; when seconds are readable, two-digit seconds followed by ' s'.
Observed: 4 h 33 min
